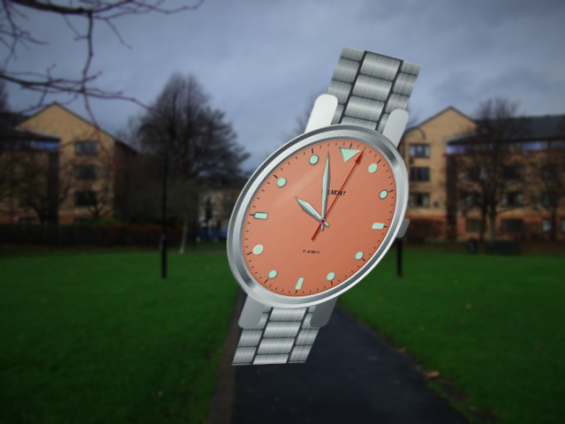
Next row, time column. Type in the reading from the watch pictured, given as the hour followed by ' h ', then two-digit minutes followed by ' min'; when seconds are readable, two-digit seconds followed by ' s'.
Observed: 9 h 57 min 02 s
